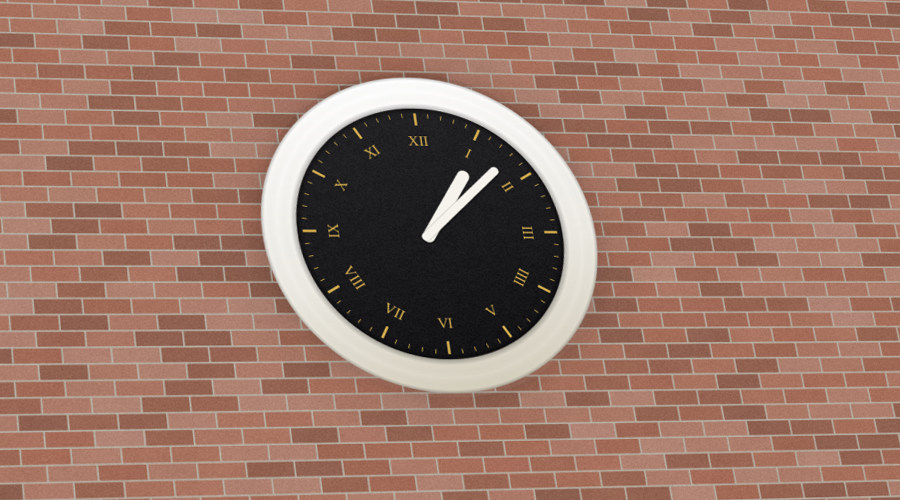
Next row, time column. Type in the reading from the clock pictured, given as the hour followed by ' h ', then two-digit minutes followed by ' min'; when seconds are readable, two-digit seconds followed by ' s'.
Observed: 1 h 08 min
